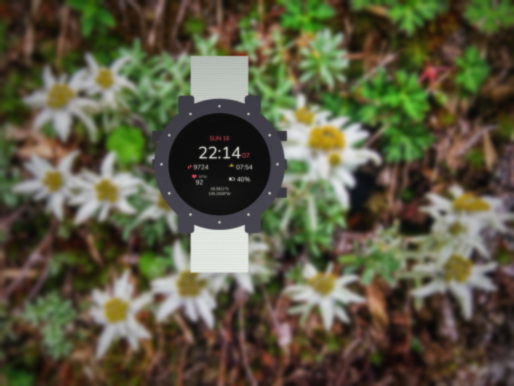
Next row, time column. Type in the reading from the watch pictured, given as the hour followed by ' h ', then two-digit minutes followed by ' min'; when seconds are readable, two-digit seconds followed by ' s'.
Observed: 22 h 14 min
